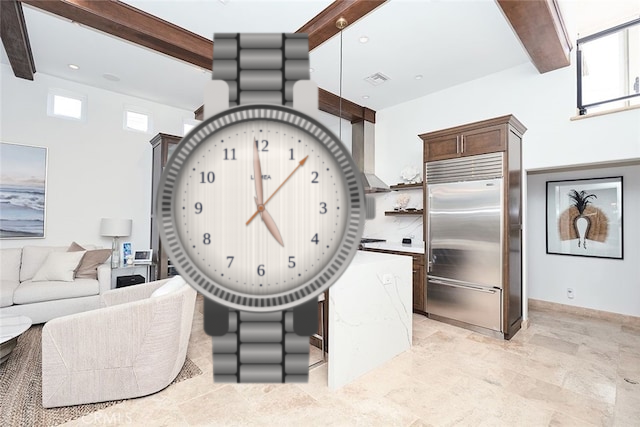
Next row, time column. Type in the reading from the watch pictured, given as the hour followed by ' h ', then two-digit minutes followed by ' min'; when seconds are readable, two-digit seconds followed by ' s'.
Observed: 4 h 59 min 07 s
